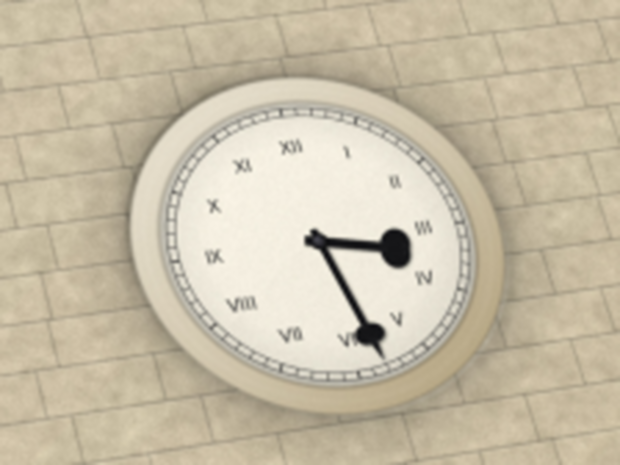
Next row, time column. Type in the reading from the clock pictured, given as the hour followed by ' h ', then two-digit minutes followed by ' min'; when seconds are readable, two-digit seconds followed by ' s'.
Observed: 3 h 28 min
